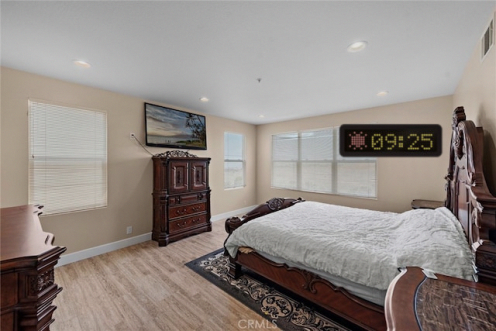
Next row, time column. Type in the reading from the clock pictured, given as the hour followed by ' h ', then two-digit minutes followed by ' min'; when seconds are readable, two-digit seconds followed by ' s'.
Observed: 9 h 25 min
